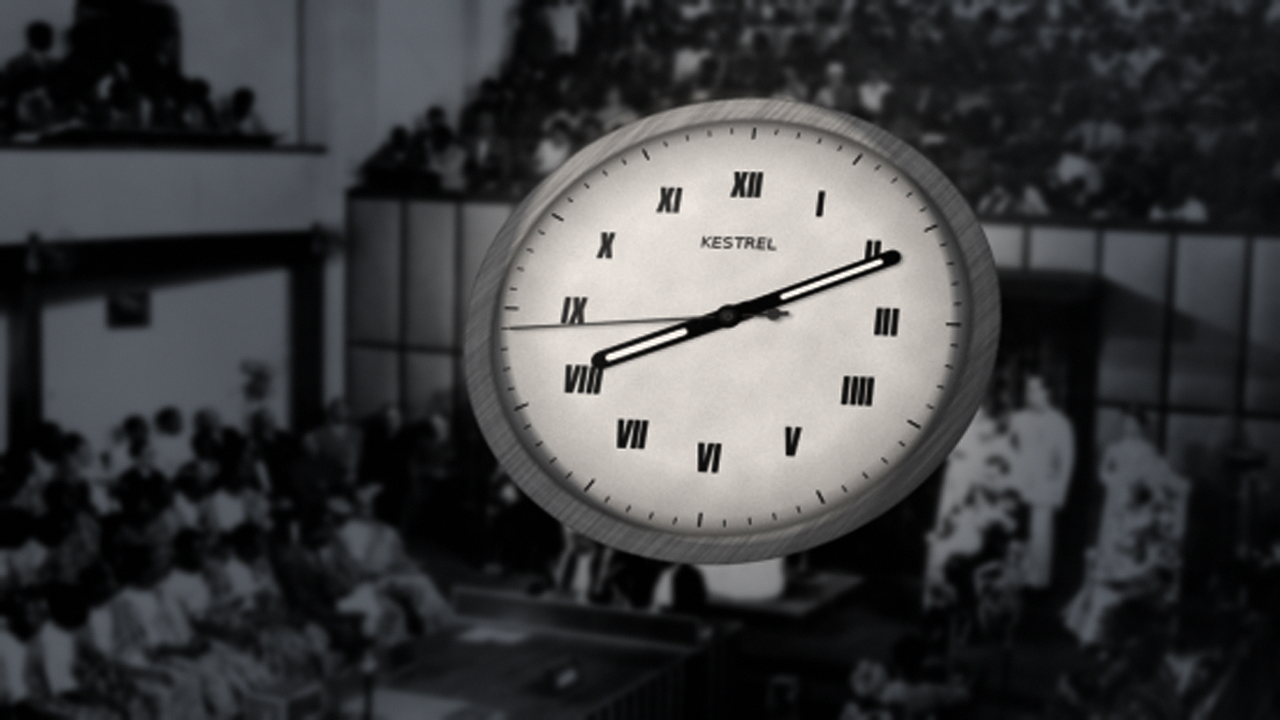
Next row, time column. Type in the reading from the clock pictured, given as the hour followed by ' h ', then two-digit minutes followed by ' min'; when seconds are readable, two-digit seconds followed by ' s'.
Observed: 8 h 10 min 44 s
